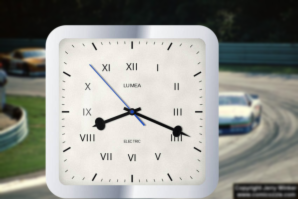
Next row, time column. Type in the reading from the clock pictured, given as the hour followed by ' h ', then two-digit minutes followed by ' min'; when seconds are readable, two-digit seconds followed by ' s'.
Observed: 8 h 18 min 53 s
